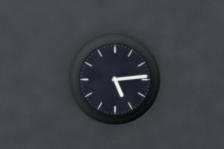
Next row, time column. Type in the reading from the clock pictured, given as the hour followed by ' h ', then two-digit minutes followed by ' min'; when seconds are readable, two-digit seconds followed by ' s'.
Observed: 5 h 14 min
